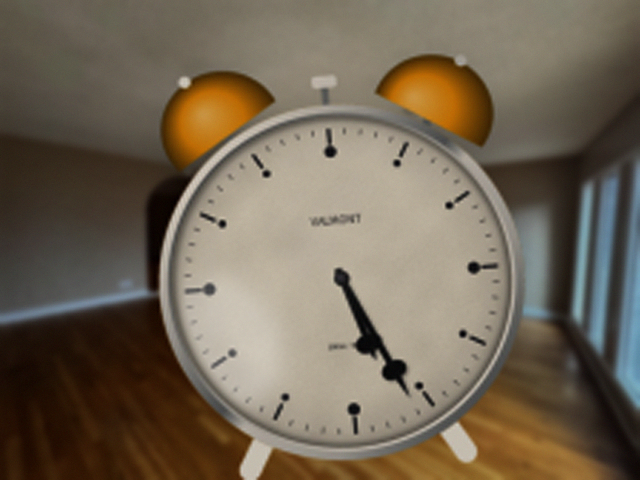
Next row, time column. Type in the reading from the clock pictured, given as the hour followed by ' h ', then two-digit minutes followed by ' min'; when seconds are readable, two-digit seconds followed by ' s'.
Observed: 5 h 26 min
